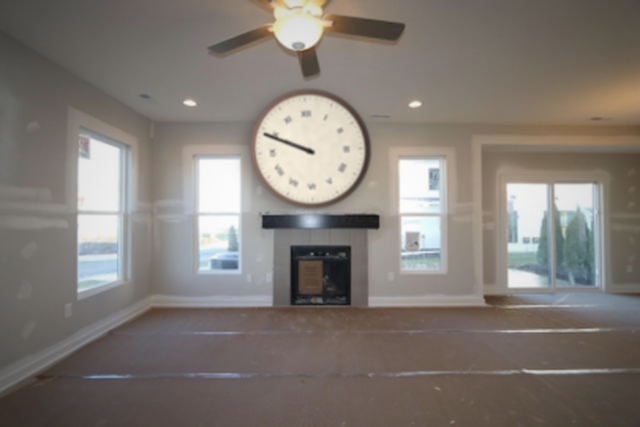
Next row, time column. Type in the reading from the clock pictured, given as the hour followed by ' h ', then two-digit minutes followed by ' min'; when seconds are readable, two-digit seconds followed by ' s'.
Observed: 9 h 49 min
